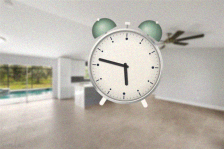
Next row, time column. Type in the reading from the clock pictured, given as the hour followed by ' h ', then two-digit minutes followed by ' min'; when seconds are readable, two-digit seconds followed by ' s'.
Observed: 5 h 47 min
